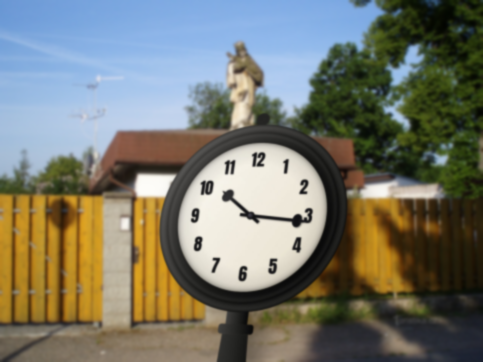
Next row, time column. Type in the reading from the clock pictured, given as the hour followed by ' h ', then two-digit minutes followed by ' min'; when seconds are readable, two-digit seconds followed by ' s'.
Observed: 10 h 16 min
